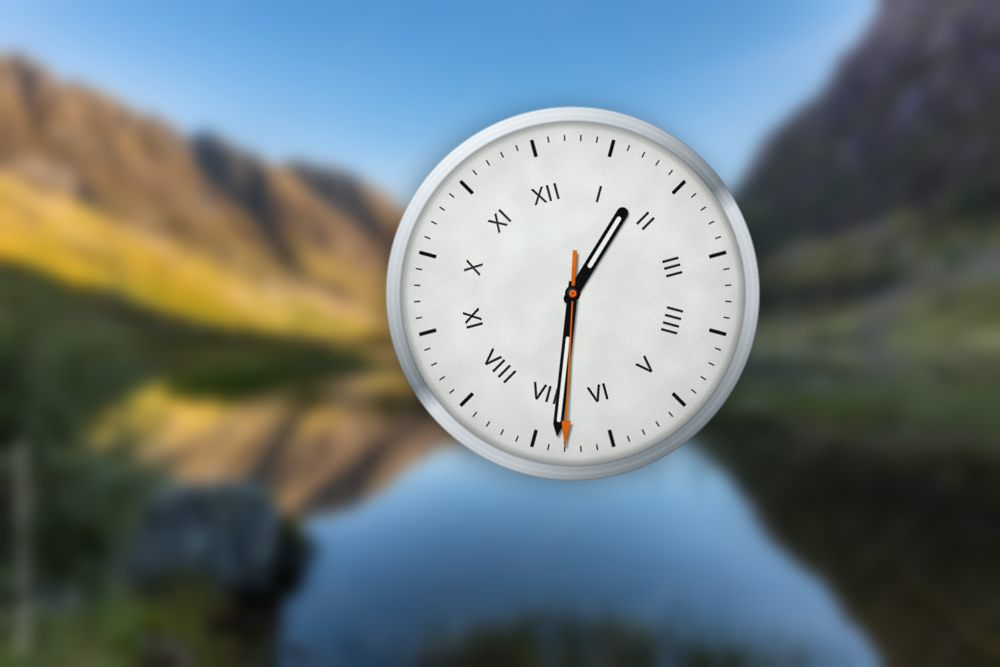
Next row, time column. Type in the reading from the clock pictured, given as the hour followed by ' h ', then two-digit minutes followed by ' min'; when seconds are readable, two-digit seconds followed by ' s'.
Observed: 1 h 33 min 33 s
